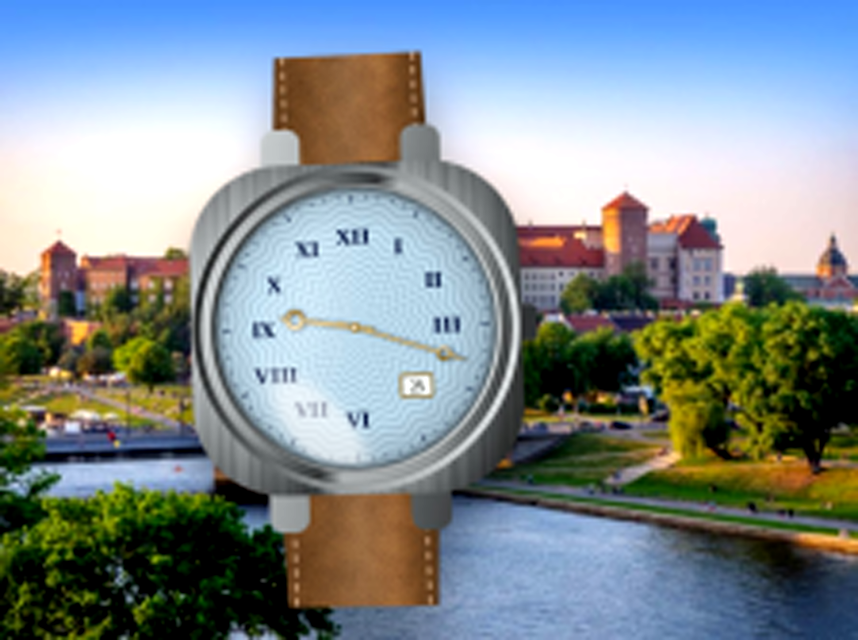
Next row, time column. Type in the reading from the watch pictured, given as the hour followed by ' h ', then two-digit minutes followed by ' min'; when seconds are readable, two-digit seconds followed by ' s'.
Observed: 9 h 18 min
